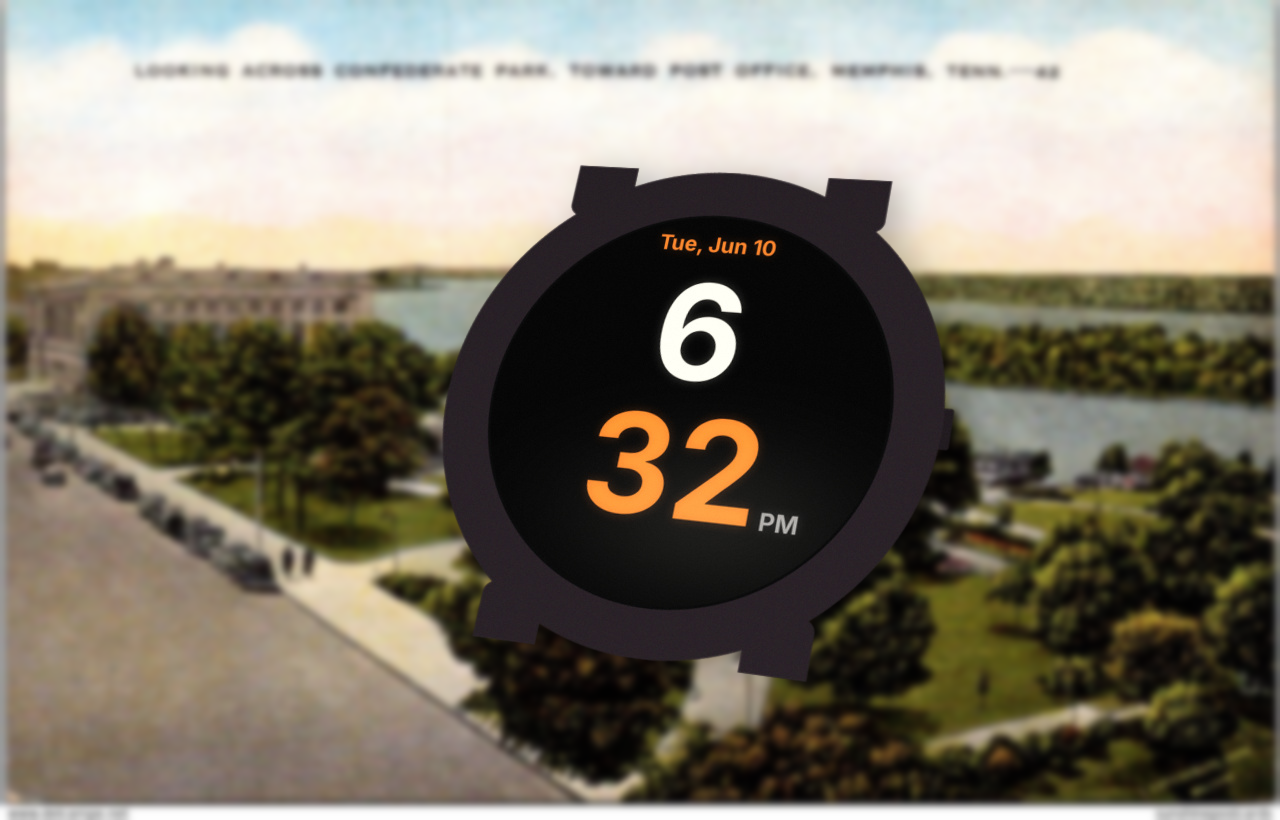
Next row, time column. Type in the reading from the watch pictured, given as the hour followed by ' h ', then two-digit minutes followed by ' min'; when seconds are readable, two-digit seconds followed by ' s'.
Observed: 6 h 32 min
